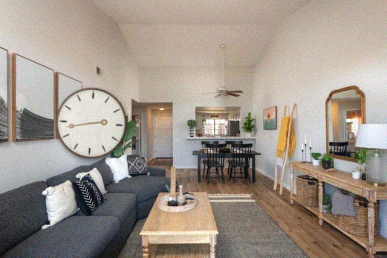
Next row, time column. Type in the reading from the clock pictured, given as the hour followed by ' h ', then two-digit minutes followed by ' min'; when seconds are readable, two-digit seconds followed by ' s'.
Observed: 2 h 43 min
